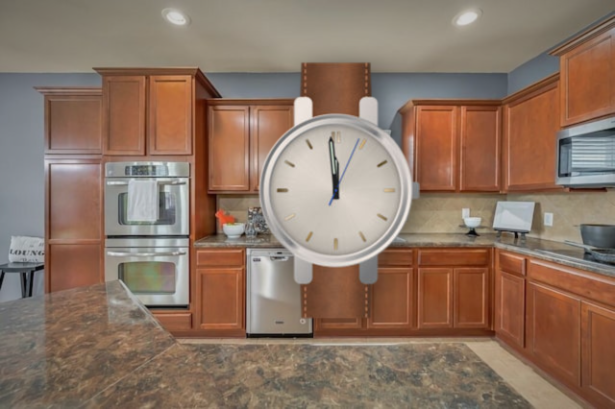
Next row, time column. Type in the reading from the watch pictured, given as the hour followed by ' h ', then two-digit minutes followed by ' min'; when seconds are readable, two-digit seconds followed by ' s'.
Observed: 11 h 59 min 04 s
